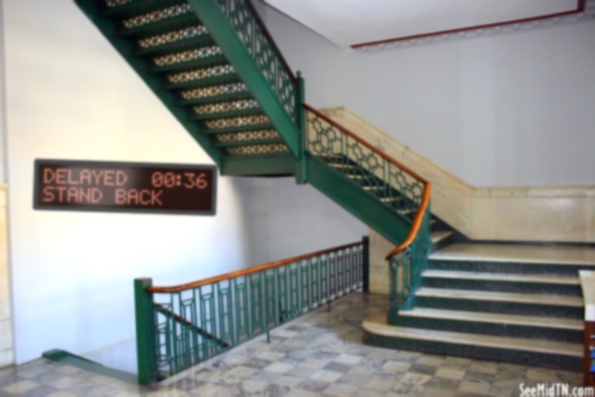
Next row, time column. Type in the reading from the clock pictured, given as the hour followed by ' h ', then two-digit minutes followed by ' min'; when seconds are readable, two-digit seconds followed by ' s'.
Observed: 0 h 36 min
